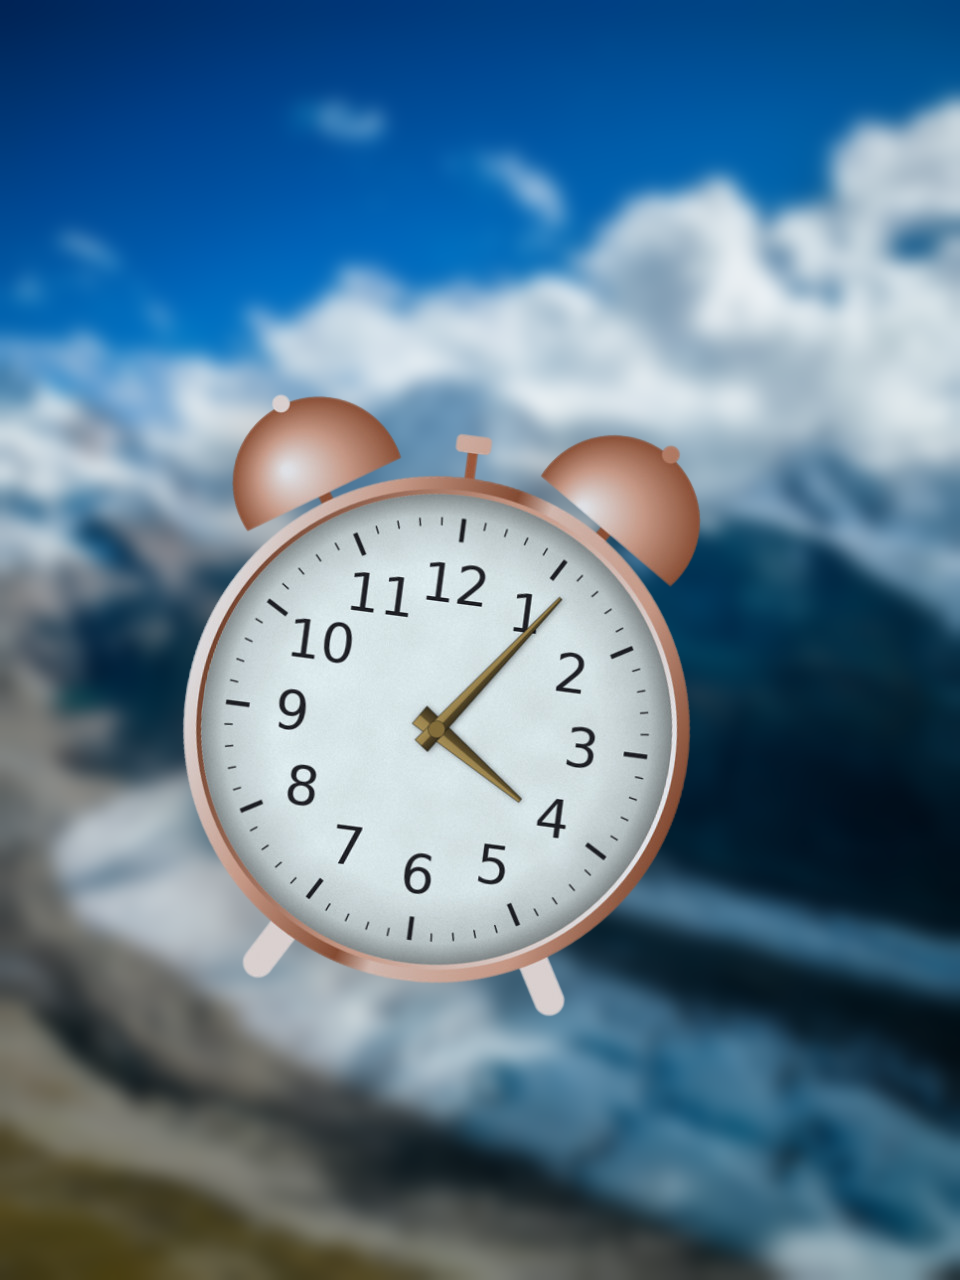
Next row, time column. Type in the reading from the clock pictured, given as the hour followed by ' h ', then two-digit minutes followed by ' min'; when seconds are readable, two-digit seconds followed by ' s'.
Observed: 4 h 06 min
